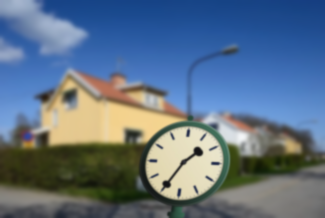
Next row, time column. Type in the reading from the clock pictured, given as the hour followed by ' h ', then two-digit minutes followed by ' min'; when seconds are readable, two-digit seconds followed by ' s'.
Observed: 1 h 35 min
